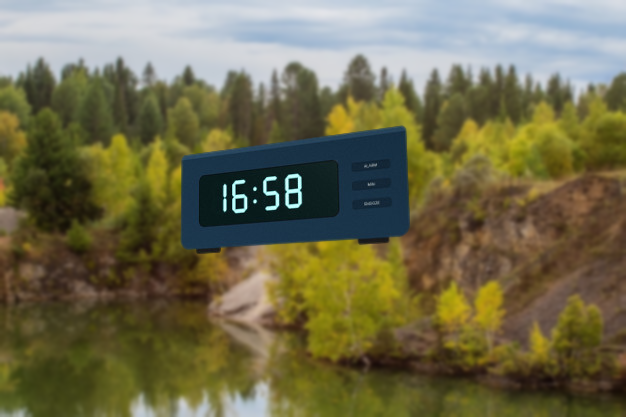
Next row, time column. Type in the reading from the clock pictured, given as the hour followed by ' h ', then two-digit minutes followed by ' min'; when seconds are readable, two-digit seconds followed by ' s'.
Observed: 16 h 58 min
